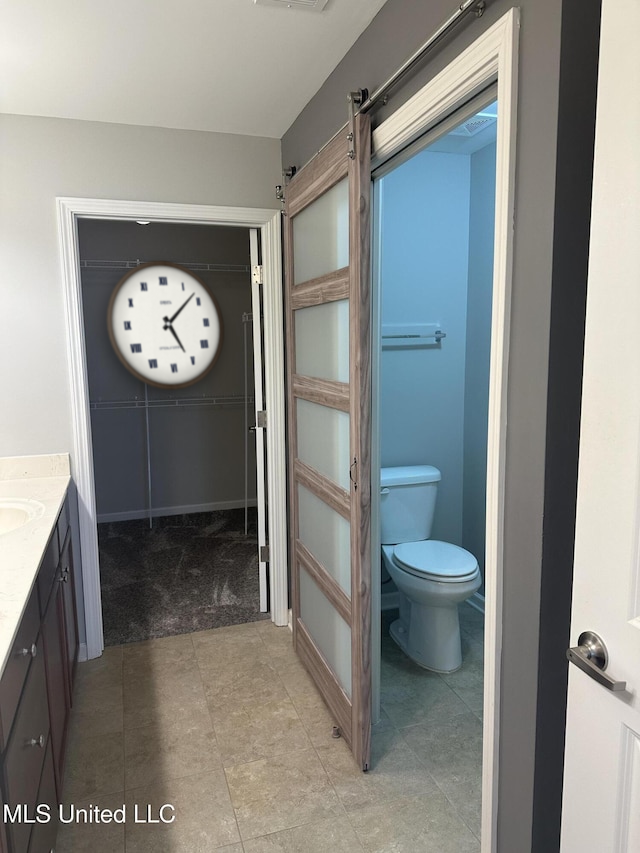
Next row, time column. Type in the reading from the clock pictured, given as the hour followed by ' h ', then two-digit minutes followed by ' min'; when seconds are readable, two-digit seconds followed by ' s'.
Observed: 5 h 08 min
